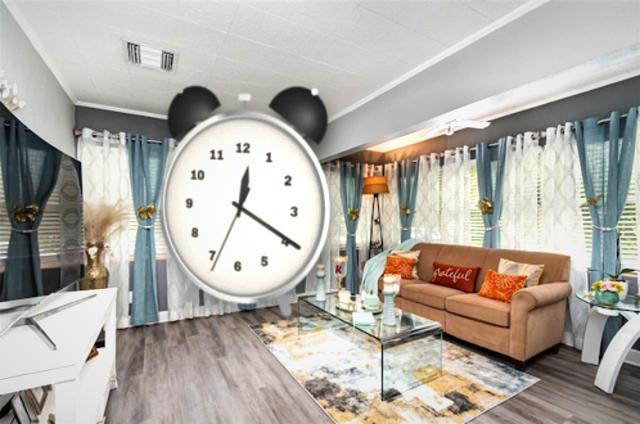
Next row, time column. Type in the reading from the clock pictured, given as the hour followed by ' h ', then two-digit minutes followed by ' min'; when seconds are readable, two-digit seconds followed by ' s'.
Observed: 12 h 19 min 34 s
